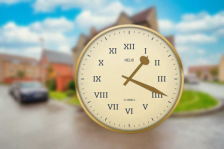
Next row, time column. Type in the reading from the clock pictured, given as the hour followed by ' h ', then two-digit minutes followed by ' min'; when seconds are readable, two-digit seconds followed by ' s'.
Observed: 1 h 19 min
